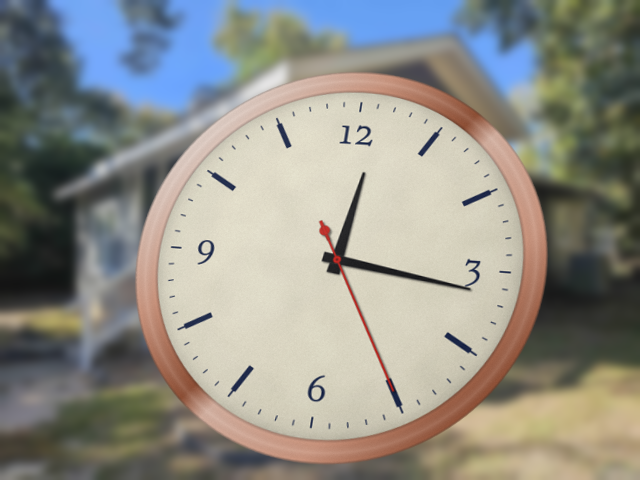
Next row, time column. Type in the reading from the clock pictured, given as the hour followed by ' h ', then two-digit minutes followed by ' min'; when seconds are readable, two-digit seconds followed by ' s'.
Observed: 12 h 16 min 25 s
